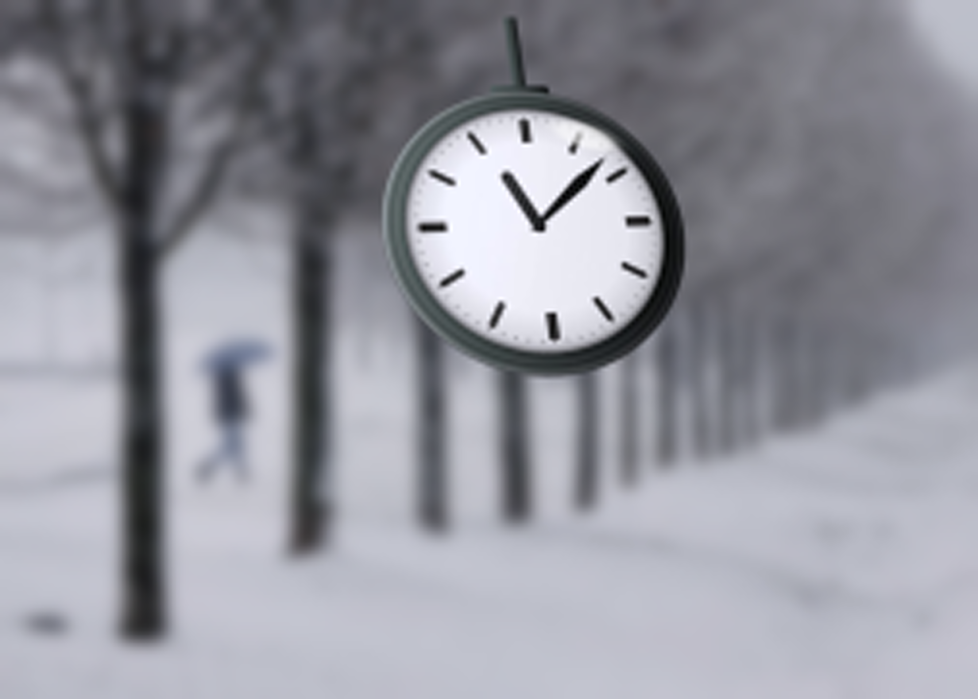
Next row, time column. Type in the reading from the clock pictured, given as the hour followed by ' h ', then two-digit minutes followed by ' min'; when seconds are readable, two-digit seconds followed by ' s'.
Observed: 11 h 08 min
